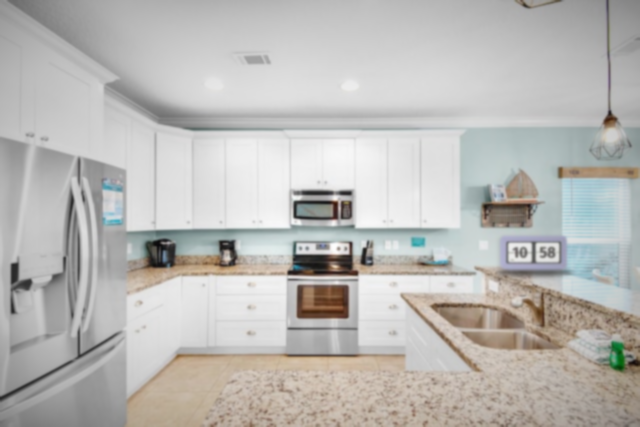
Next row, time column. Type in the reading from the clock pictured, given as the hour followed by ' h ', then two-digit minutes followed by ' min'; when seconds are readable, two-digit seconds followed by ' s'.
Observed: 10 h 58 min
